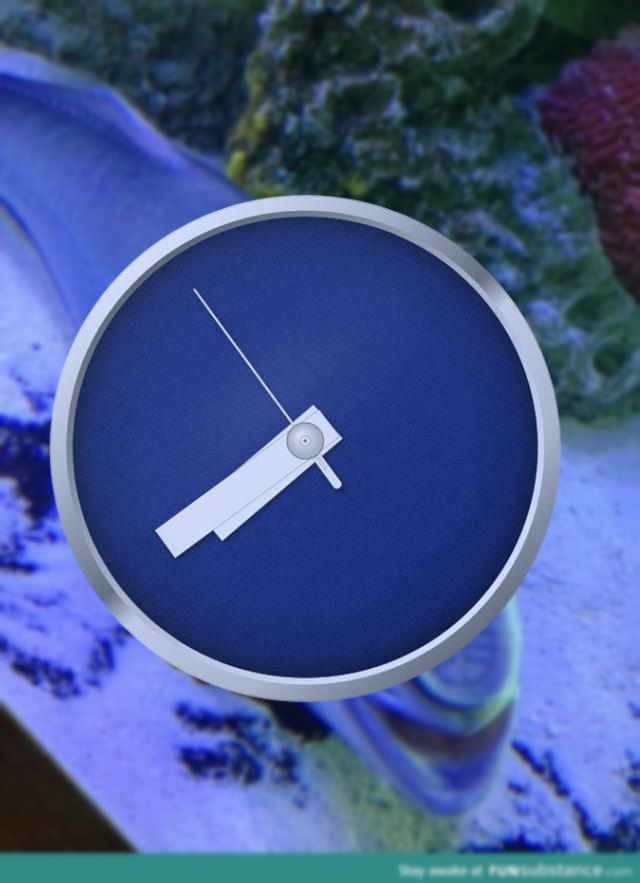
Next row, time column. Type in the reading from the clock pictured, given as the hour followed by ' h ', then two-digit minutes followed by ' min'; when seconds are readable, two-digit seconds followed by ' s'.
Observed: 7 h 38 min 54 s
